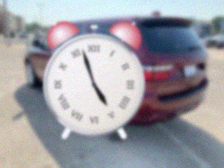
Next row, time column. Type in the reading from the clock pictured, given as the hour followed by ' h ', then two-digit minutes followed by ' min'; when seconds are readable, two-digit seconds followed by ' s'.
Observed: 4 h 57 min
